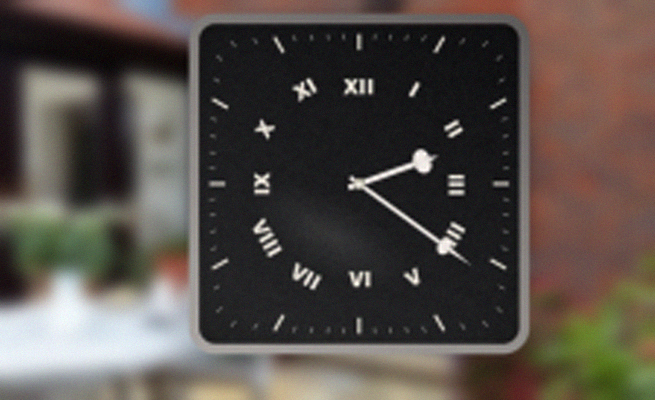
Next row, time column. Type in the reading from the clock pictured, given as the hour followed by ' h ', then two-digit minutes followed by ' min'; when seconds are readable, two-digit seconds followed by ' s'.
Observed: 2 h 21 min
